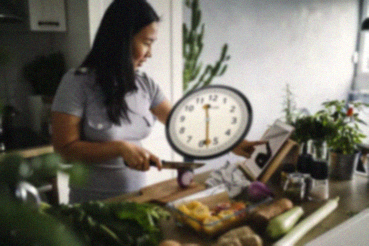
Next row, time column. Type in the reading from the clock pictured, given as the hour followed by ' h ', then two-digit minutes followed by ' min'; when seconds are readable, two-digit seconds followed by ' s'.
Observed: 11 h 28 min
